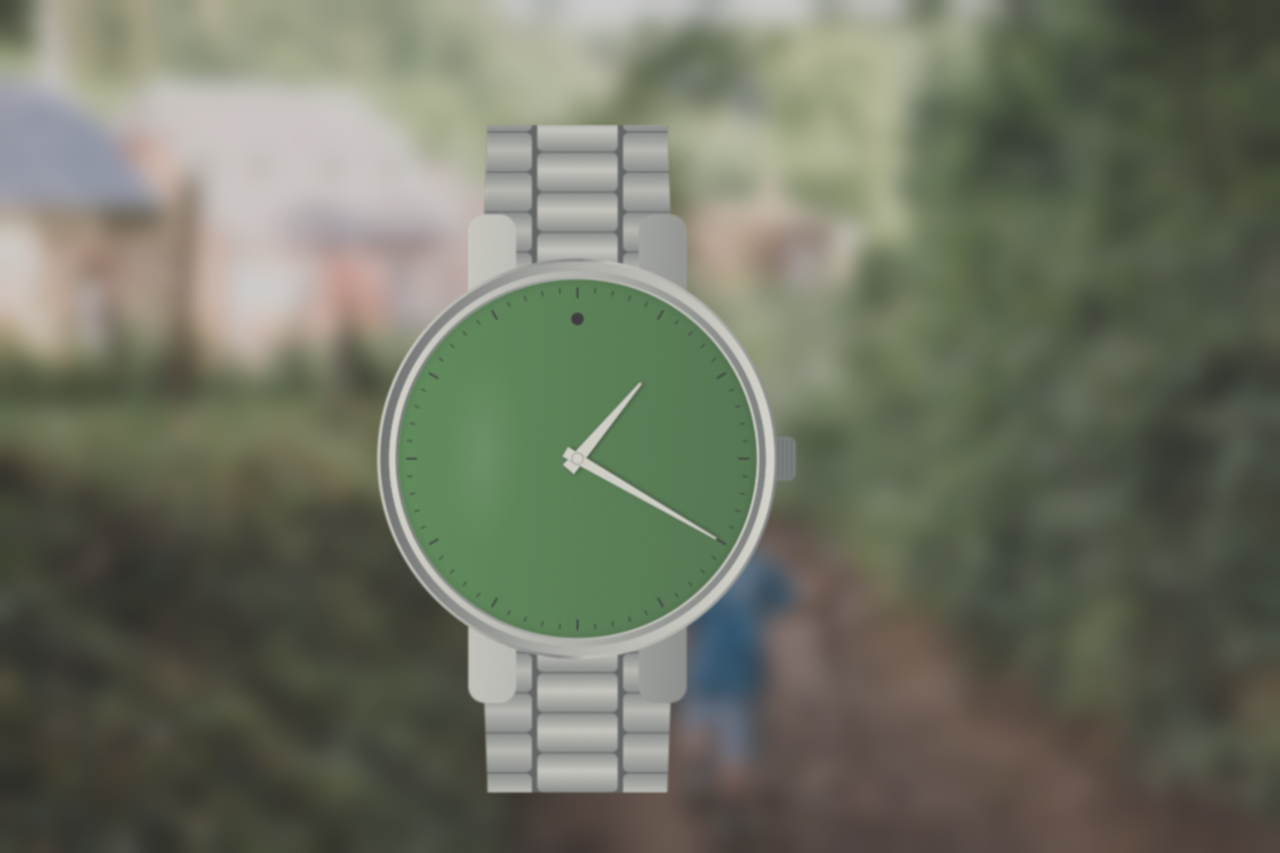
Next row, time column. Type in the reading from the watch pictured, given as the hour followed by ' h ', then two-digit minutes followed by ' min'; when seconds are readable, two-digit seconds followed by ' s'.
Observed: 1 h 20 min
